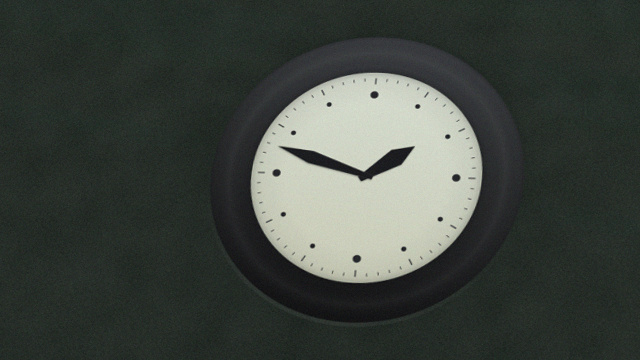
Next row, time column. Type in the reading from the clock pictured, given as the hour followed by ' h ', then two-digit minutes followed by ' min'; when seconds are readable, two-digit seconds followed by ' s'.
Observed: 1 h 48 min
